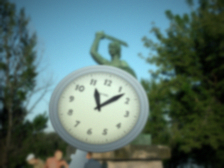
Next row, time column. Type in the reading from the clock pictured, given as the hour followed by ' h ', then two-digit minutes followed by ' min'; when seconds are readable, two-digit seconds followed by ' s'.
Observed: 11 h 07 min
